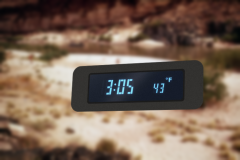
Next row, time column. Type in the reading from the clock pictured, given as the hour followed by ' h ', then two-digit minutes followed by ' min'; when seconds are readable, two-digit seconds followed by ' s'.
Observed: 3 h 05 min
